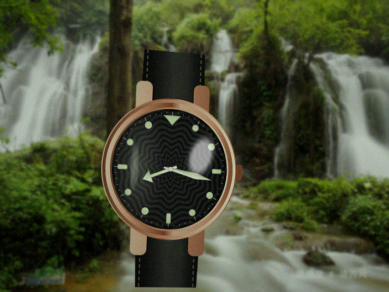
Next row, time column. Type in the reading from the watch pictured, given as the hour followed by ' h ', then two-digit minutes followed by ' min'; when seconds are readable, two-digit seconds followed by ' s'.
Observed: 8 h 17 min
